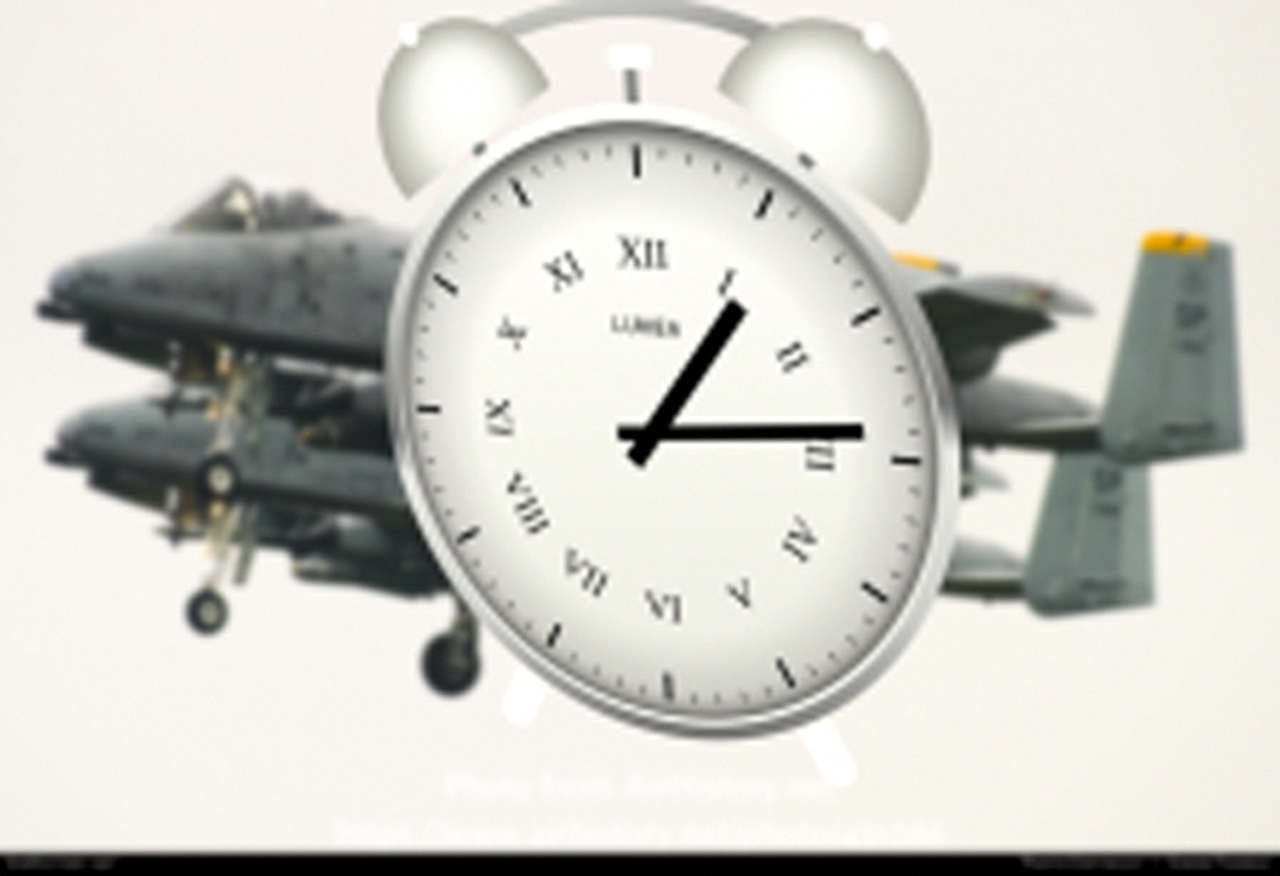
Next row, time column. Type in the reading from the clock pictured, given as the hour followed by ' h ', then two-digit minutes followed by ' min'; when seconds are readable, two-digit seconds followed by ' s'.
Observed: 1 h 14 min
